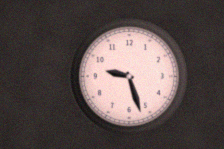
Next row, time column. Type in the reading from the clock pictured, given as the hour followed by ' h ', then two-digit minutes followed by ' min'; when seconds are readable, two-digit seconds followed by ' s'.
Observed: 9 h 27 min
